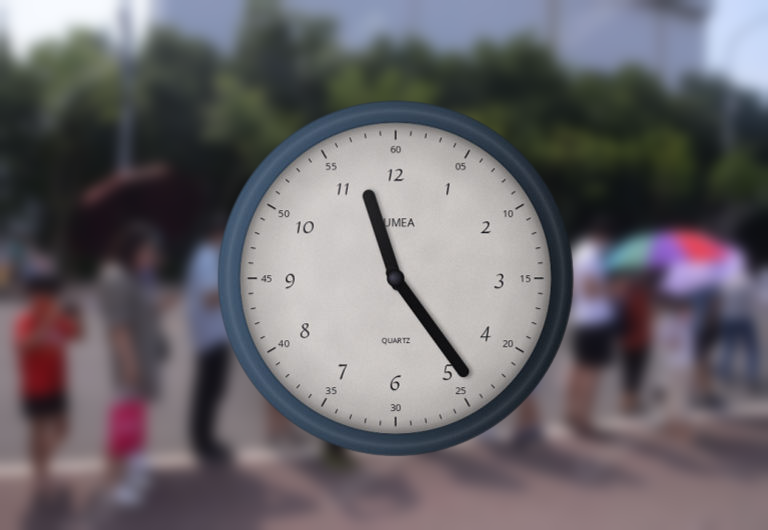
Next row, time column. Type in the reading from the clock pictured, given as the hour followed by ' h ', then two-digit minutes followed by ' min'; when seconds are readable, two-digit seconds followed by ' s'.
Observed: 11 h 24 min
